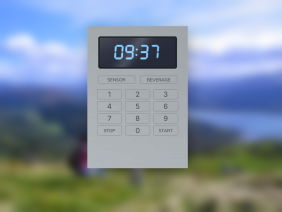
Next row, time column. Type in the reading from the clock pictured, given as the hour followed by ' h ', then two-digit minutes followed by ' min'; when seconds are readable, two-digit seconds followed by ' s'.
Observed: 9 h 37 min
